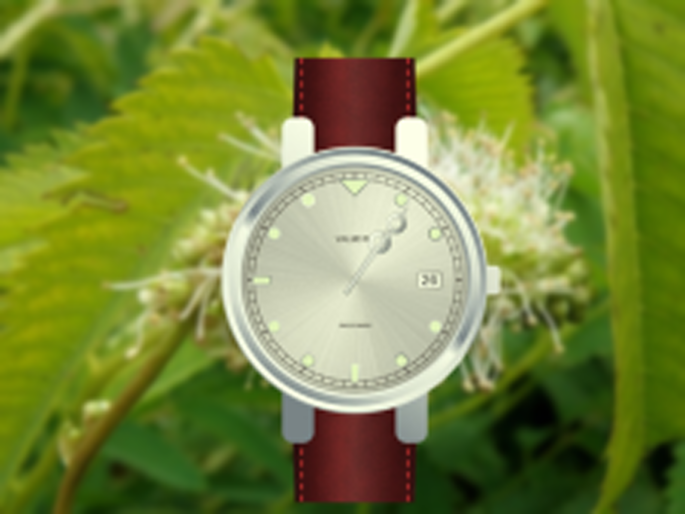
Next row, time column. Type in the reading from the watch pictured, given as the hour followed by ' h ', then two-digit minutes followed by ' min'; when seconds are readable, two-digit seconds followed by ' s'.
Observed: 1 h 06 min
